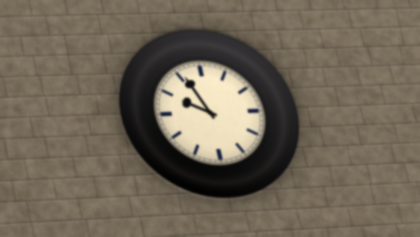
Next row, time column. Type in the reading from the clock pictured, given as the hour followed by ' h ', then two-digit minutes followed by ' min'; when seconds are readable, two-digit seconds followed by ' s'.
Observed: 9 h 56 min
